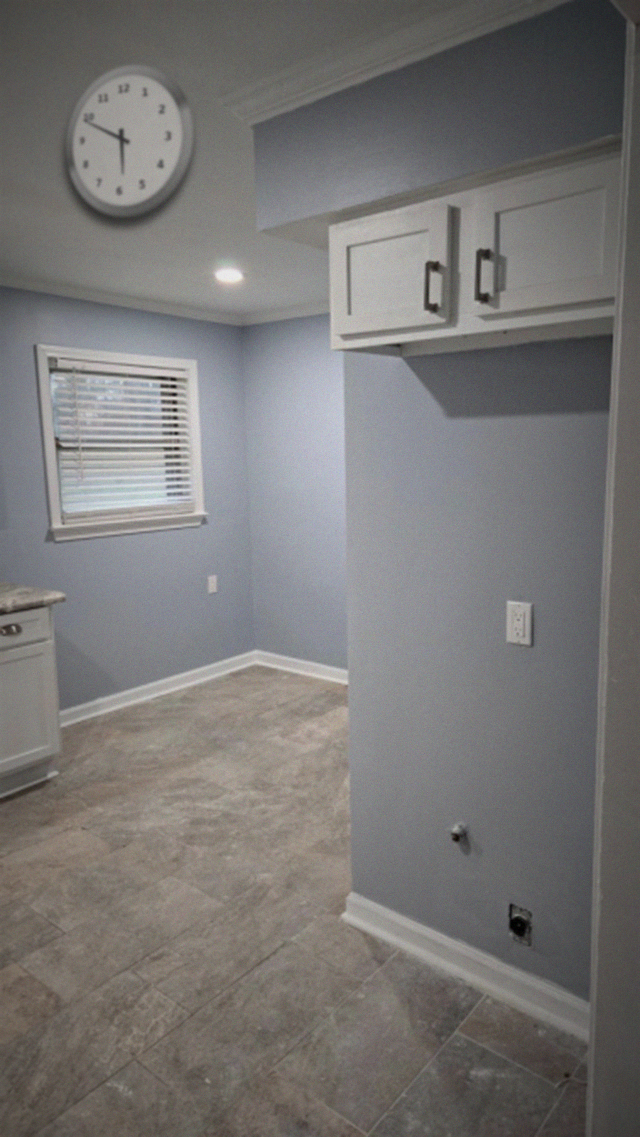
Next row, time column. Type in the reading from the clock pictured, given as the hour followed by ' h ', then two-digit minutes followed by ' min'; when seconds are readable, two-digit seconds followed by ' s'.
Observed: 5 h 49 min
